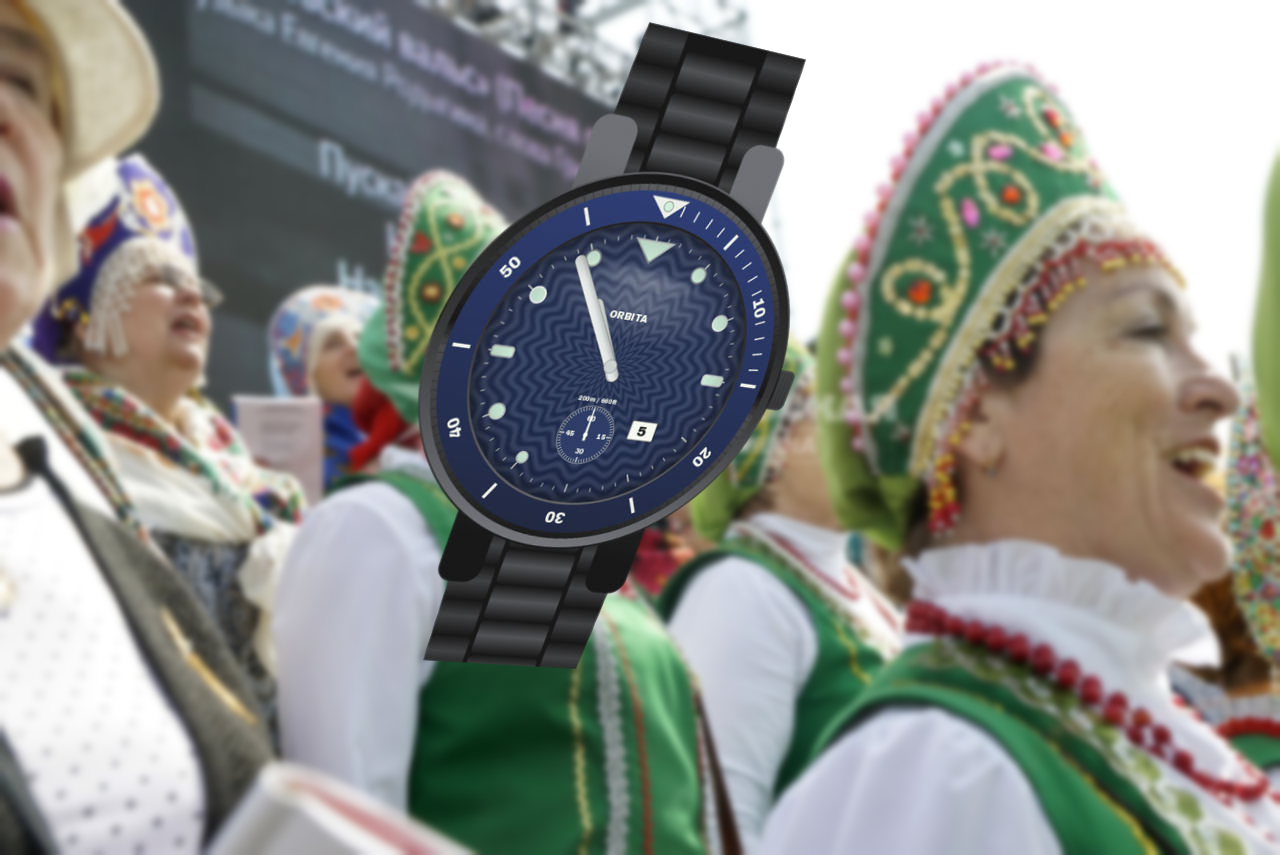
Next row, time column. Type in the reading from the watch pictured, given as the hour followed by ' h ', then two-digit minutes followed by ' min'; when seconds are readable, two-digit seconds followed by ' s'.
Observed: 10 h 54 min
